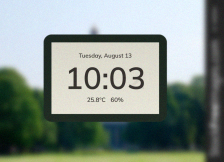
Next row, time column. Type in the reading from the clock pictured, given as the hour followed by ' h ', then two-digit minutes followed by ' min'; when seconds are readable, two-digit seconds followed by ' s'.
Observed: 10 h 03 min
